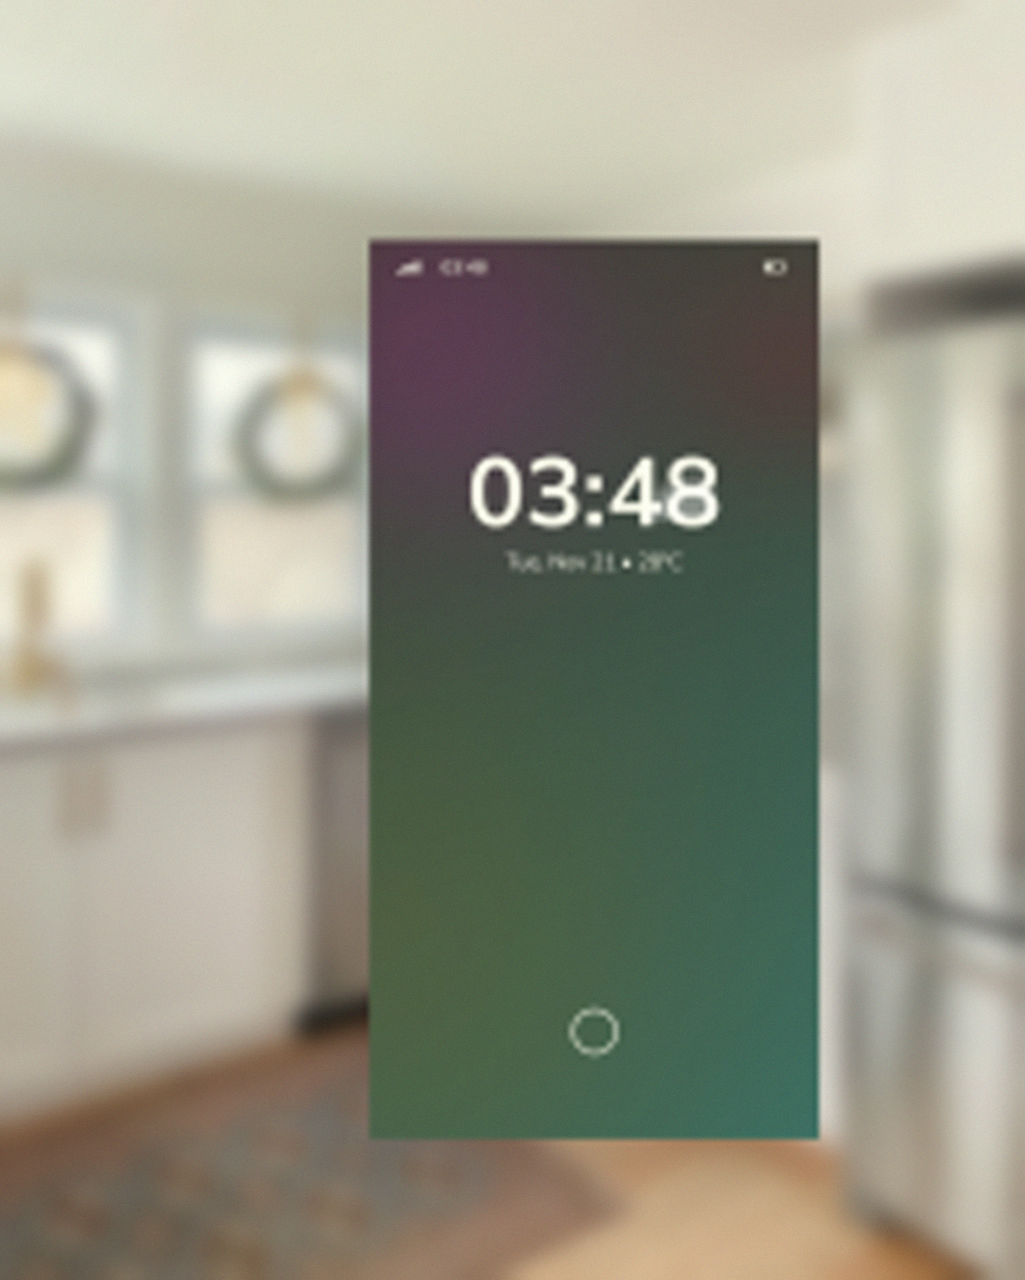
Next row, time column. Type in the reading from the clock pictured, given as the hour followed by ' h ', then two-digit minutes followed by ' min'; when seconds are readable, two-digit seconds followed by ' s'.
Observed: 3 h 48 min
